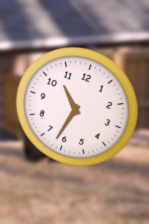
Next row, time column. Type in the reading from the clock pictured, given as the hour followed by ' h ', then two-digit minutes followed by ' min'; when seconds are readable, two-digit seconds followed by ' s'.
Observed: 10 h 32 min
